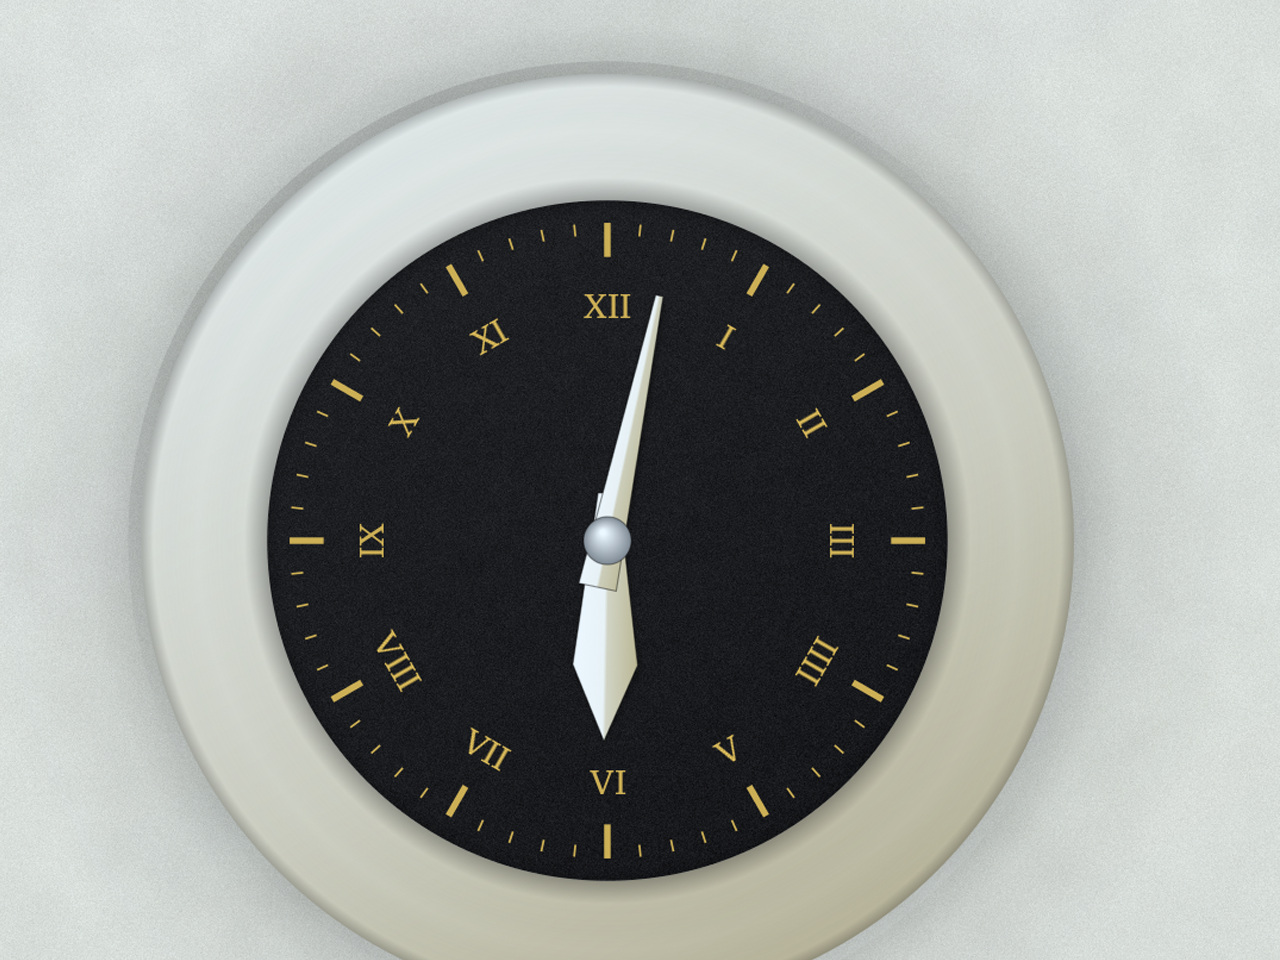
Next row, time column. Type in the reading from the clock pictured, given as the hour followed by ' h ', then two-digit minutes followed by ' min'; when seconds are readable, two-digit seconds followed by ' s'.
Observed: 6 h 02 min
